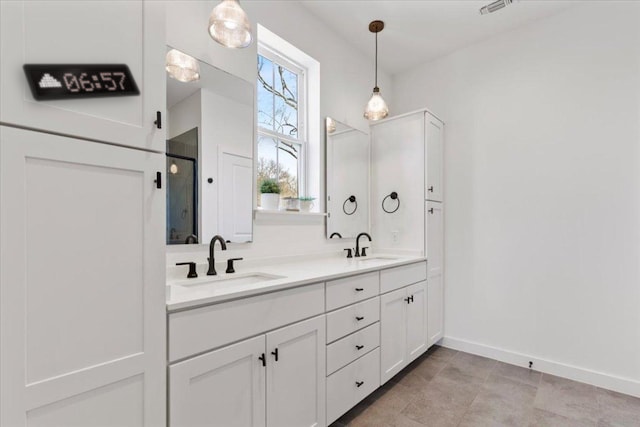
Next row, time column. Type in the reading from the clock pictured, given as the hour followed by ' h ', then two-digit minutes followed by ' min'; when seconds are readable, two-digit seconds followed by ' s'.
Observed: 6 h 57 min
